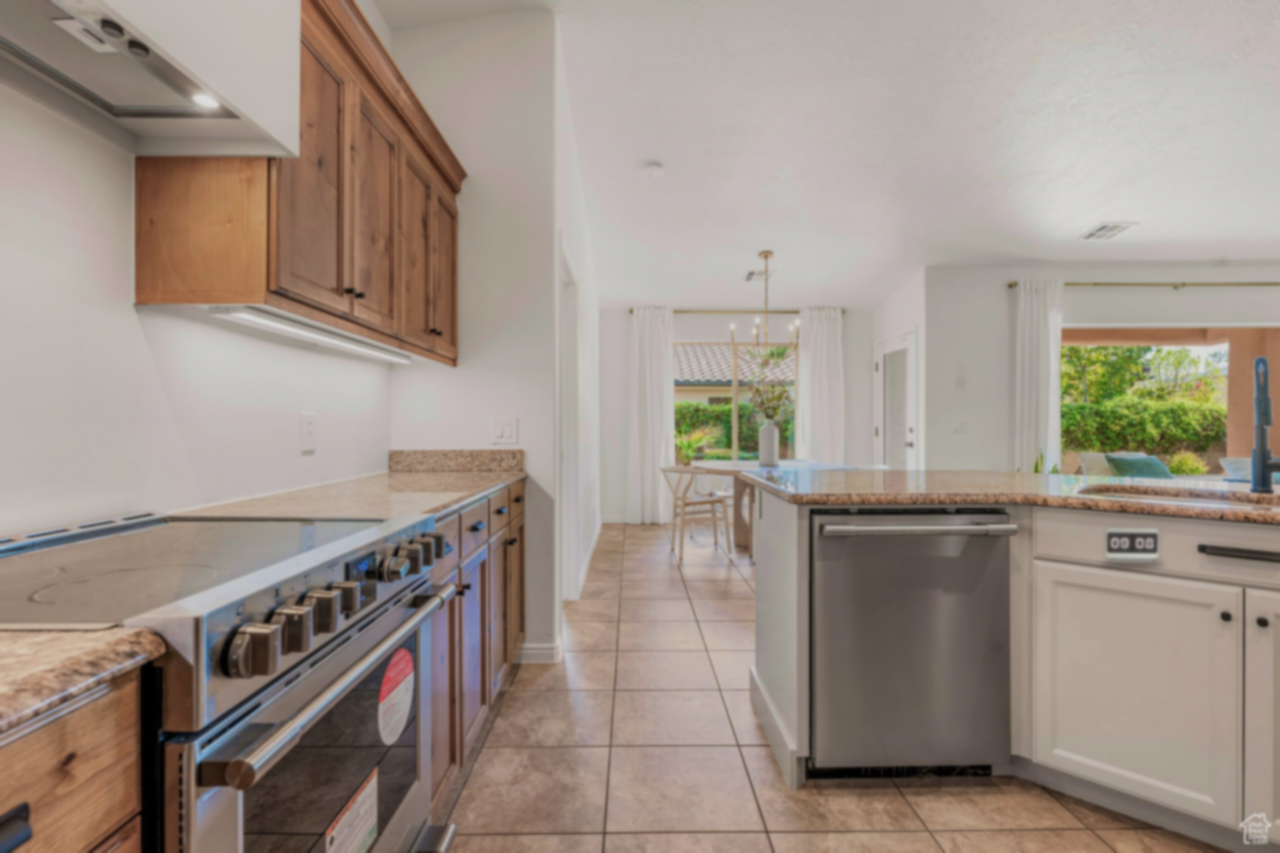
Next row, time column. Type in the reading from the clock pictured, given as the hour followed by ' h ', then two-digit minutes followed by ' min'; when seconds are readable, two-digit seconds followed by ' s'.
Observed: 9 h 08 min
